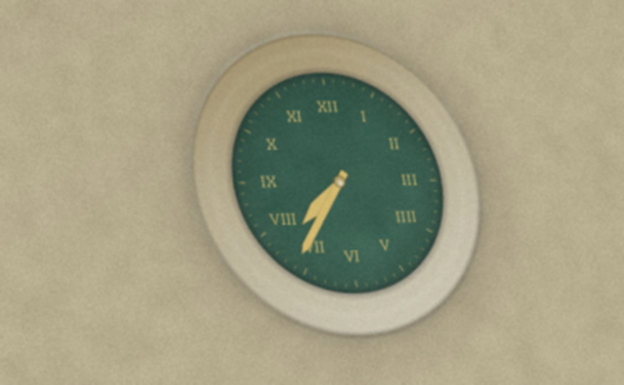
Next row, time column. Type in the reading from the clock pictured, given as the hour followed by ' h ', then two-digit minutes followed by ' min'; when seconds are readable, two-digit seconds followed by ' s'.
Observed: 7 h 36 min
